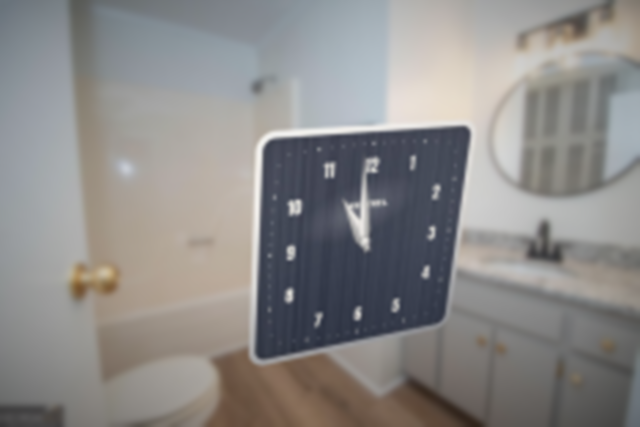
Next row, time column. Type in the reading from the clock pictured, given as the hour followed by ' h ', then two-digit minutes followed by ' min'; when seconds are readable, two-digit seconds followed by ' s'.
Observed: 10 h 59 min
